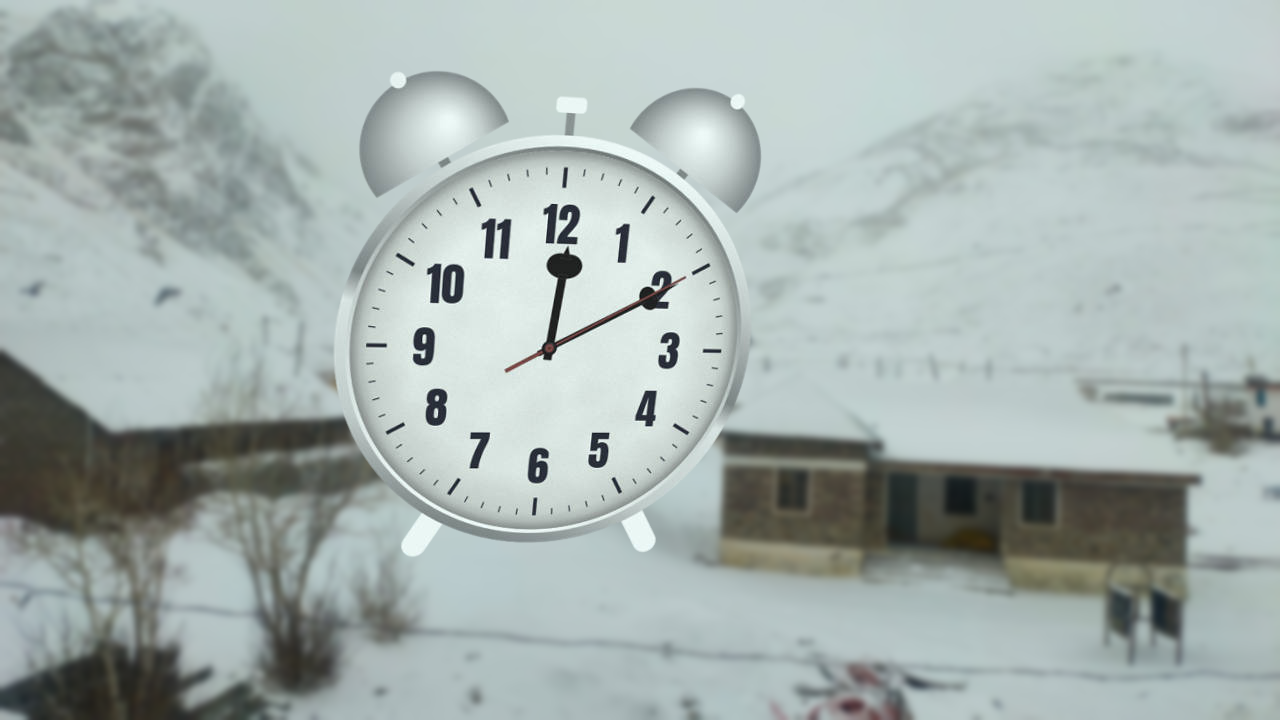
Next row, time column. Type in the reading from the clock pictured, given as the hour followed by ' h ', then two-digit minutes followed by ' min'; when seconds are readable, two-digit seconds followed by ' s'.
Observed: 12 h 10 min 10 s
